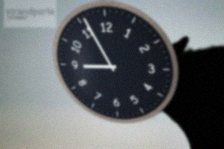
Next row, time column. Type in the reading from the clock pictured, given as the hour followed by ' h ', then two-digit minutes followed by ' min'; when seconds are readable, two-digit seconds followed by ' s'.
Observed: 8 h 56 min
